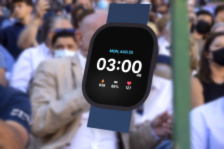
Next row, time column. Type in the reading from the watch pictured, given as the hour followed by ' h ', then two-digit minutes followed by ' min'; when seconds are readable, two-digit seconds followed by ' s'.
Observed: 3 h 00 min
